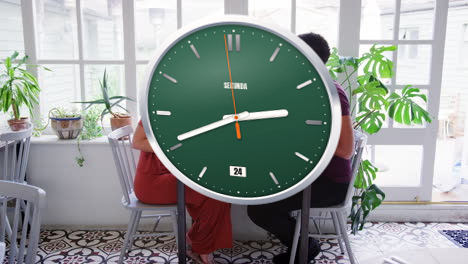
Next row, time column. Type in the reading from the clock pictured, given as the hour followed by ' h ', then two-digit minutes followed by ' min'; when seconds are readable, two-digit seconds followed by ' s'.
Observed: 2 h 40 min 59 s
